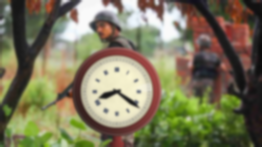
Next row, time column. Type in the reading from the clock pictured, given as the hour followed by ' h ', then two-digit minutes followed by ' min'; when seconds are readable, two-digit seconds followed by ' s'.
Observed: 8 h 21 min
